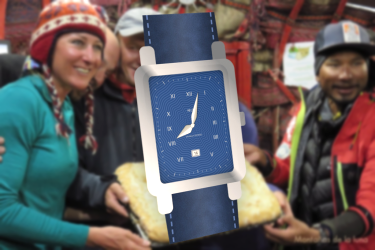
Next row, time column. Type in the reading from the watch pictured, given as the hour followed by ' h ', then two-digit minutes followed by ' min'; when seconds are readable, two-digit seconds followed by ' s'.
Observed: 8 h 03 min
